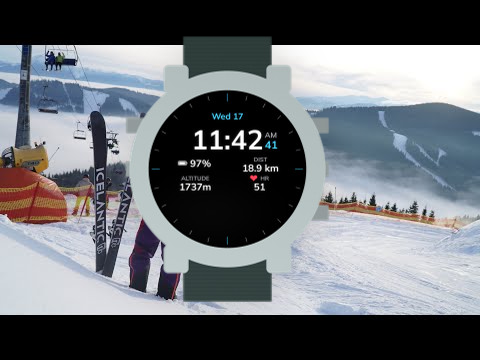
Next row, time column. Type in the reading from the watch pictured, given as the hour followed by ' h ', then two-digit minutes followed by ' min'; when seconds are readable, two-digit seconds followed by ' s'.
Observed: 11 h 42 min 41 s
